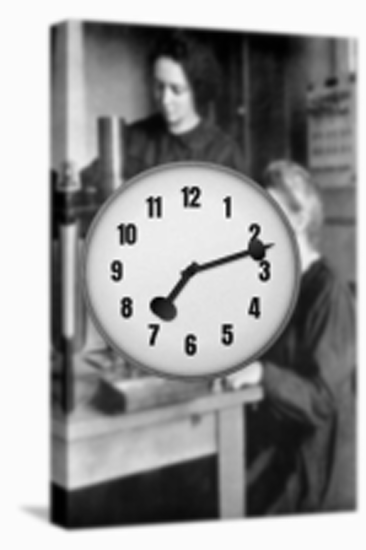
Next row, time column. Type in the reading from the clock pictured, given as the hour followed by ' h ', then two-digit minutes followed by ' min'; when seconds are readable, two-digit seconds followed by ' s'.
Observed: 7 h 12 min
